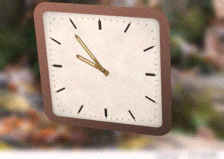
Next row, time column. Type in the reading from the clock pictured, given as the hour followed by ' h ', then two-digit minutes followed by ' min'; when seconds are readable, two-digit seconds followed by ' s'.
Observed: 9 h 54 min
